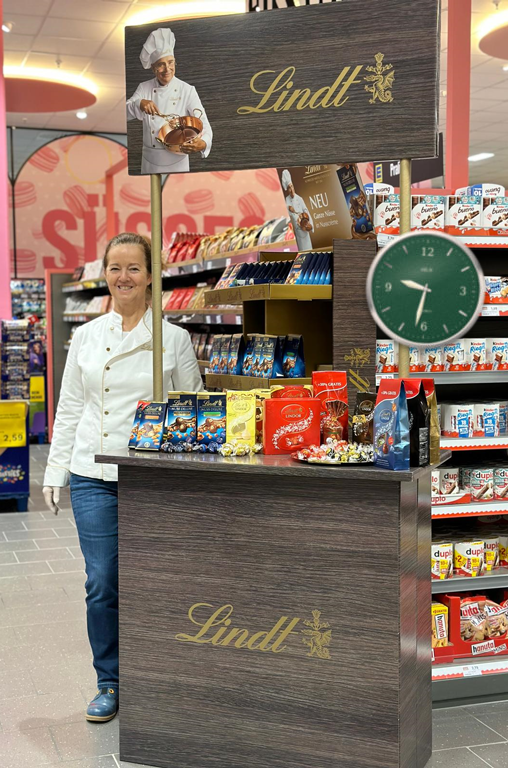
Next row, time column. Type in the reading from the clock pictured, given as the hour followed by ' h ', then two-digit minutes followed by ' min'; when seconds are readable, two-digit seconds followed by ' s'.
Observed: 9 h 32 min
